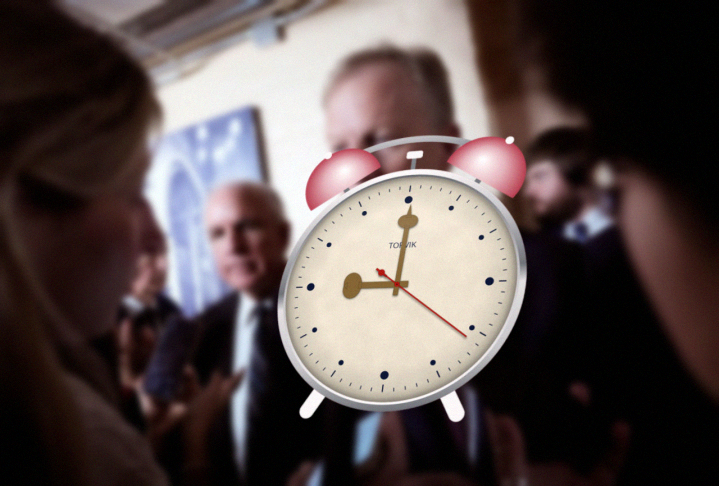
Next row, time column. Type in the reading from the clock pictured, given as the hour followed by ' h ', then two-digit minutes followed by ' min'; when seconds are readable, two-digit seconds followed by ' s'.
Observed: 9 h 00 min 21 s
